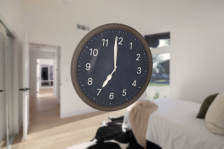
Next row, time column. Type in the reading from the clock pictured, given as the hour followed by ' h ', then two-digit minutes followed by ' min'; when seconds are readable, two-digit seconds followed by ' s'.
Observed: 6 h 59 min
